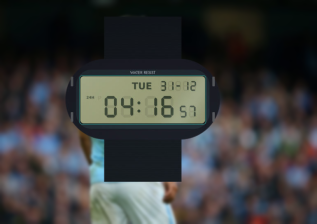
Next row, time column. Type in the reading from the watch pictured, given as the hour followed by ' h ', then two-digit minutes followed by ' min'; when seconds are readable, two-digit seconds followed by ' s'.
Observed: 4 h 16 min 57 s
